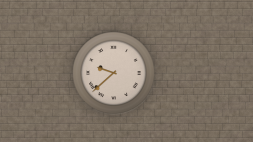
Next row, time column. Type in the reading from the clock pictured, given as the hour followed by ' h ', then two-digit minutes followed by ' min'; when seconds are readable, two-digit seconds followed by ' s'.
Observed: 9 h 38 min
